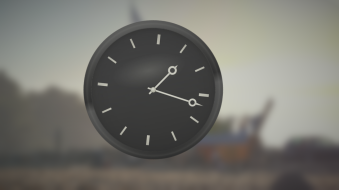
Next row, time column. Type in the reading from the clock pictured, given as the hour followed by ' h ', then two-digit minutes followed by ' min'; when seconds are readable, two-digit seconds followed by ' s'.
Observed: 1 h 17 min
